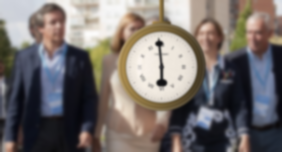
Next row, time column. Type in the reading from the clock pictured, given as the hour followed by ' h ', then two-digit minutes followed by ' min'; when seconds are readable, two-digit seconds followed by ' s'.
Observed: 5 h 59 min
